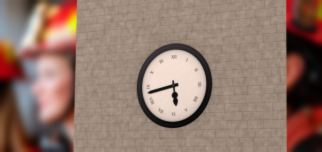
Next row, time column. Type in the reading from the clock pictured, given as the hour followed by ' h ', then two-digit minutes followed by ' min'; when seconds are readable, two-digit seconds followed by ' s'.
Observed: 5 h 43 min
